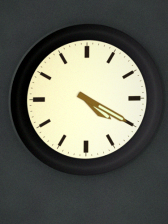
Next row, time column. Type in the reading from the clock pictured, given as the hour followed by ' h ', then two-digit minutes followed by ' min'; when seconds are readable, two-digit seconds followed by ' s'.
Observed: 4 h 20 min
